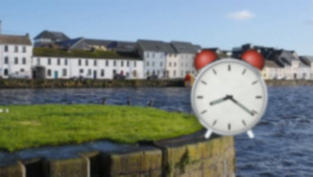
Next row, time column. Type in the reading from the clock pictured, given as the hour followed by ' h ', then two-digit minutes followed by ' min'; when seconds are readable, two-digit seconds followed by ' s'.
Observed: 8 h 21 min
